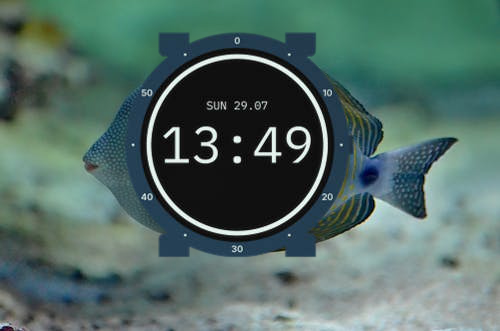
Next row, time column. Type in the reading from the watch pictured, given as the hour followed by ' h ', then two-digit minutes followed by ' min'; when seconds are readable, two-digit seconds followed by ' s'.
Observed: 13 h 49 min
